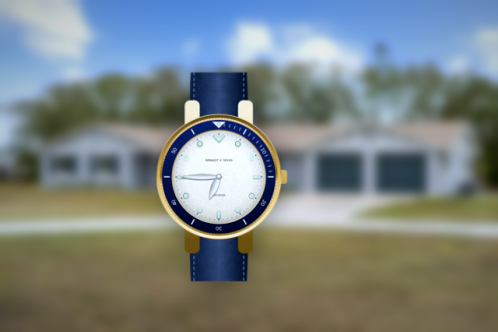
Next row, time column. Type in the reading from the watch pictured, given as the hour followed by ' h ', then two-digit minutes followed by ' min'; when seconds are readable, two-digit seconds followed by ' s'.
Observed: 6 h 45 min
